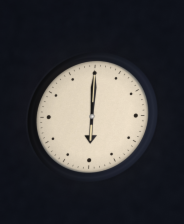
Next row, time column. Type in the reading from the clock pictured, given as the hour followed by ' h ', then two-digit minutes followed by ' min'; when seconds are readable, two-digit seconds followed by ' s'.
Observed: 6 h 00 min
